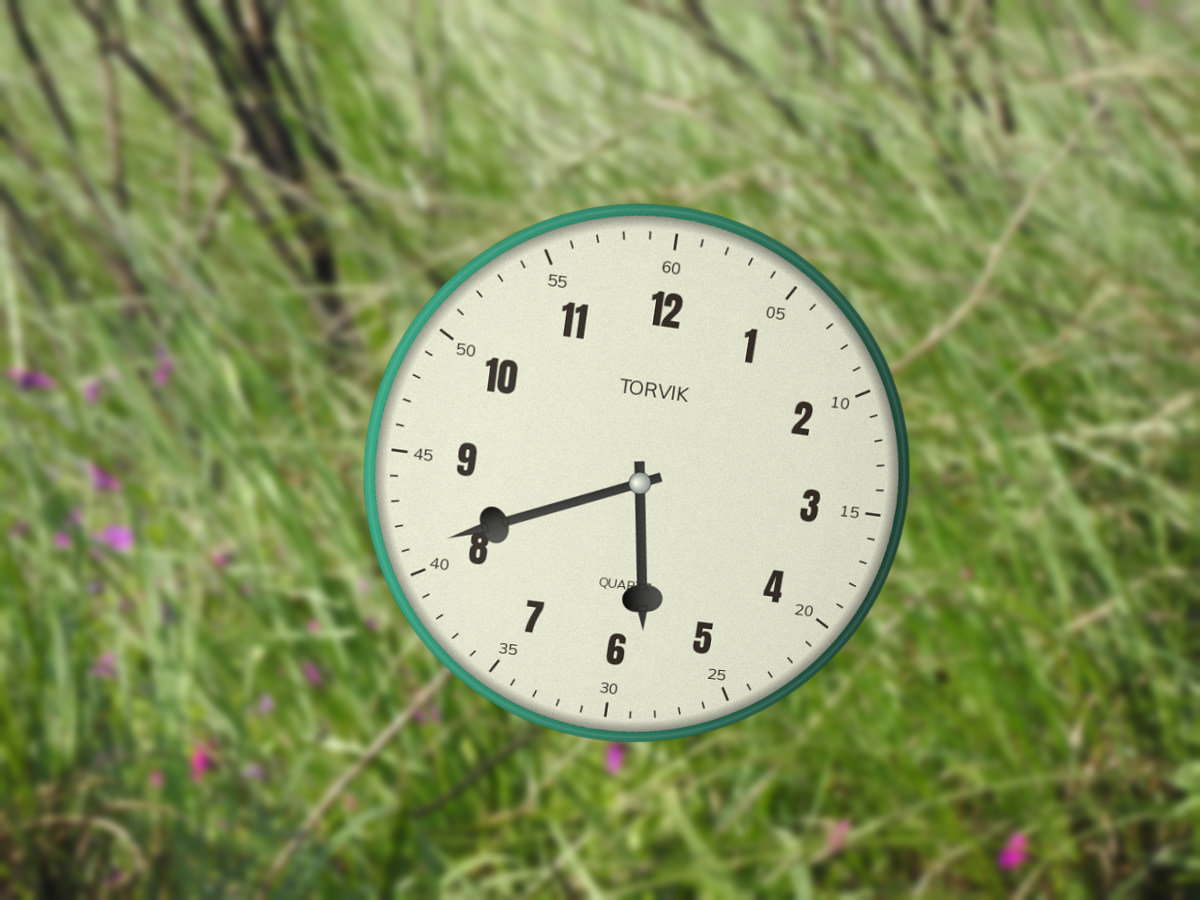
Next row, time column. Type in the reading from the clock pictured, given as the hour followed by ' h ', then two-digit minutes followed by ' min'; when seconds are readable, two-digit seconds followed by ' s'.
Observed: 5 h 41 min
